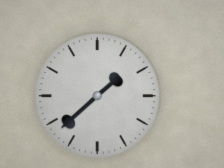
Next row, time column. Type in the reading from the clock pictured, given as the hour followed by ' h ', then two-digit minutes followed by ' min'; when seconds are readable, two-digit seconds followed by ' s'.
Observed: 1 h 38 min
